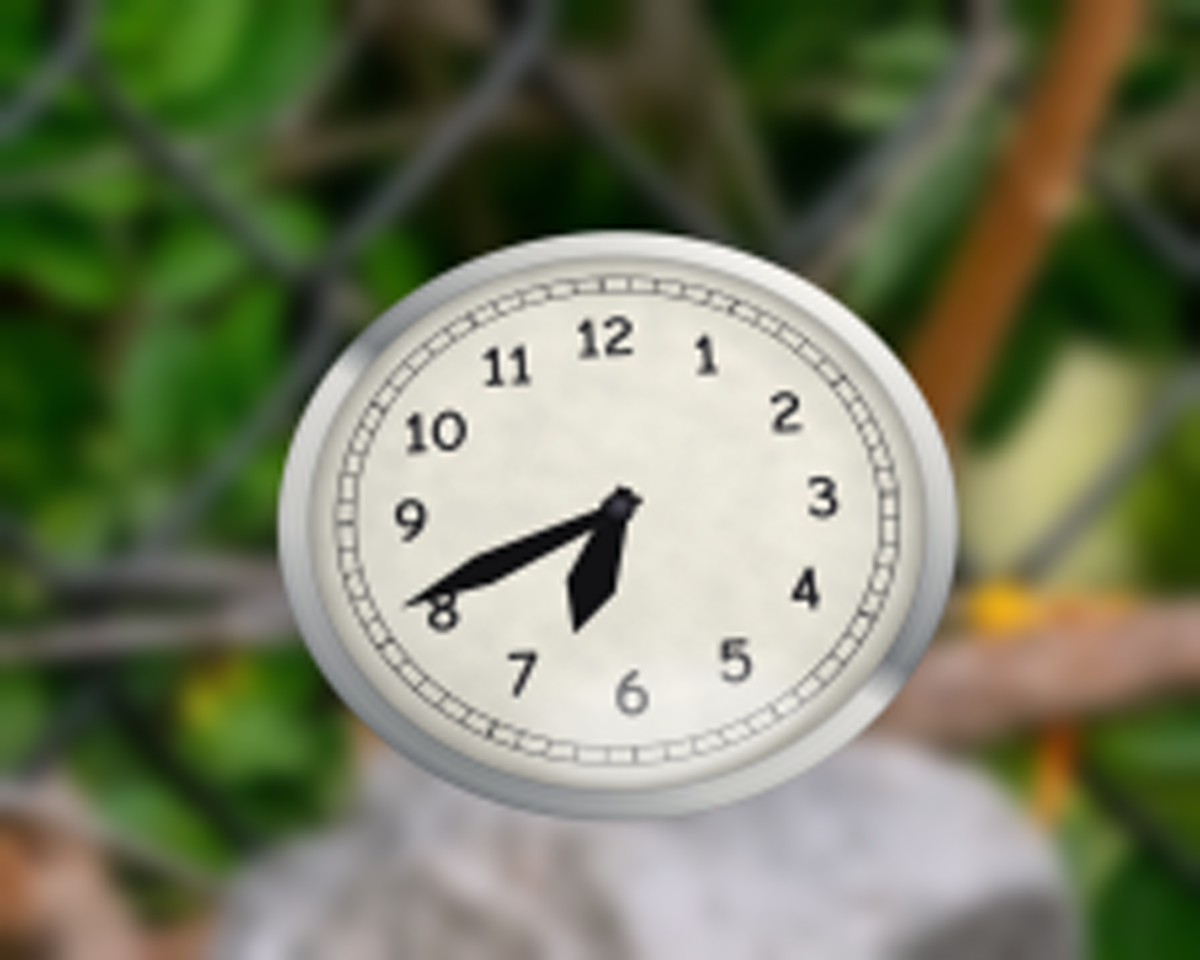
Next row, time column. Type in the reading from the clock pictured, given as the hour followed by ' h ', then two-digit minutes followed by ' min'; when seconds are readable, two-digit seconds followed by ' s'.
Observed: 6 h 41 min
